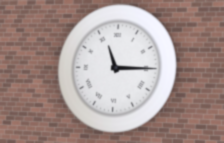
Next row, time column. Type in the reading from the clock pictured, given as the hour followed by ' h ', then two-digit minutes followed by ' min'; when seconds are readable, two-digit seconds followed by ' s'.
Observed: 11 h 15 min
